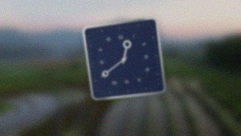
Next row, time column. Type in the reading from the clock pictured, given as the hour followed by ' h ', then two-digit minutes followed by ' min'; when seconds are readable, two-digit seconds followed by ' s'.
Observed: 12 h 40 min
